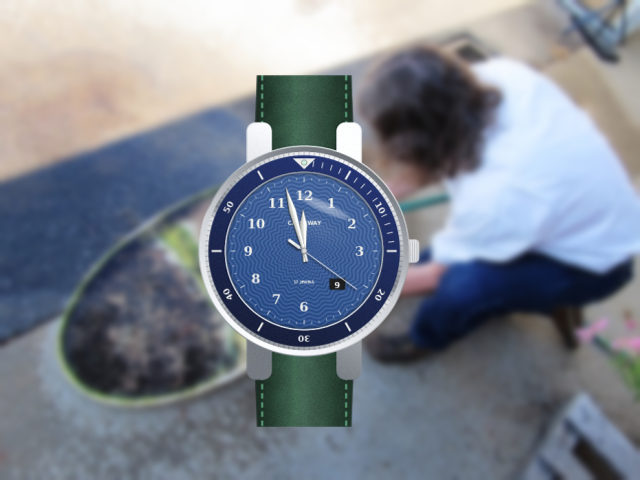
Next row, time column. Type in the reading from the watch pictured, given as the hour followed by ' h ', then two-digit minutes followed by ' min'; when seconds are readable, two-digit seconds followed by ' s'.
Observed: 11 h 57 min 21 s
